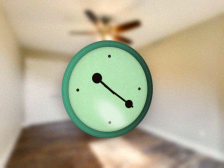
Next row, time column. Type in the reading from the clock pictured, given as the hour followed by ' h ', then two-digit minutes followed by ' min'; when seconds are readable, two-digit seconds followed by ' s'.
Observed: 10 h 21 min
